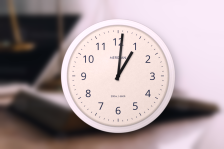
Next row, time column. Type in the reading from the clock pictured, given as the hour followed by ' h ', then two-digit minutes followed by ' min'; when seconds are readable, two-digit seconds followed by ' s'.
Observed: 1 h 01 min
